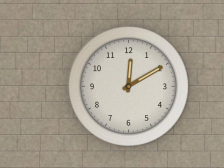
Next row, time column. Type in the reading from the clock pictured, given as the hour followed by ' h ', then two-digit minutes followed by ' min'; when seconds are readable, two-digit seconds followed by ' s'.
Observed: 12 h 10 min
